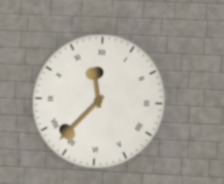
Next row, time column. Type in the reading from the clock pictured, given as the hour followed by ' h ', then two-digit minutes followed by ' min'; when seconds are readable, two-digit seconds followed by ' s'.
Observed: 11 h 37 min
